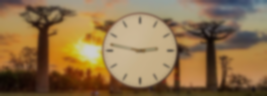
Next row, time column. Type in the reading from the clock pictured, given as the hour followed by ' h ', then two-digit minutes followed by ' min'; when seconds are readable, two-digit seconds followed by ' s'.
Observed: 2 h 47 min
